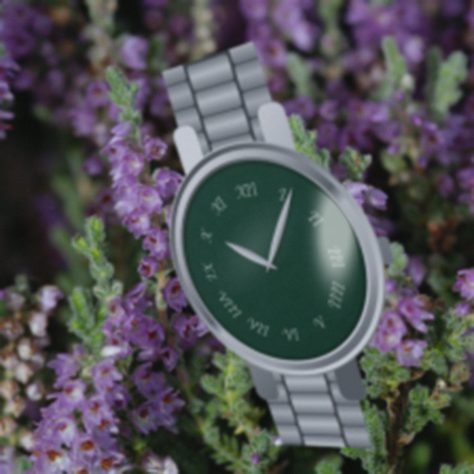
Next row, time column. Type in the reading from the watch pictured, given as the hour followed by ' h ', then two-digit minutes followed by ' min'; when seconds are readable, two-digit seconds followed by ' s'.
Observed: 10 h 06 min
